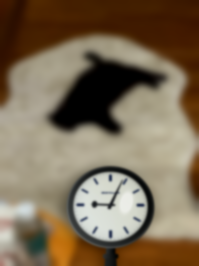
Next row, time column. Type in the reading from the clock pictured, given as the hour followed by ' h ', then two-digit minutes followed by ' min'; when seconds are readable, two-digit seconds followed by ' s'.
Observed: 9 h 04 min
